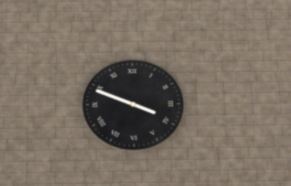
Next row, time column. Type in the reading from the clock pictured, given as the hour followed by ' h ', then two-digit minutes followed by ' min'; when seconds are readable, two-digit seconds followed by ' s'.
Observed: 3 h 49 min
